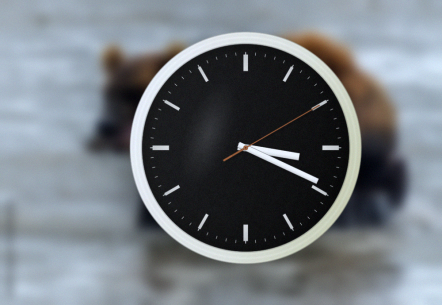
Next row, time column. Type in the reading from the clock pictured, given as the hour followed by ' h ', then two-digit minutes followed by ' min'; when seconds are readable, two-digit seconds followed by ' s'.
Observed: 3 h 19 min 10 s
